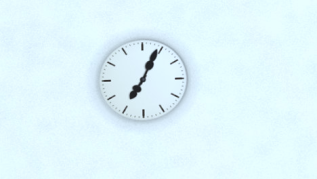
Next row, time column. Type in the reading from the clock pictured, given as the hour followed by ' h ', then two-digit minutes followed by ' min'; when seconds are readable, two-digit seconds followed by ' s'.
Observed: 7 h 04 min
